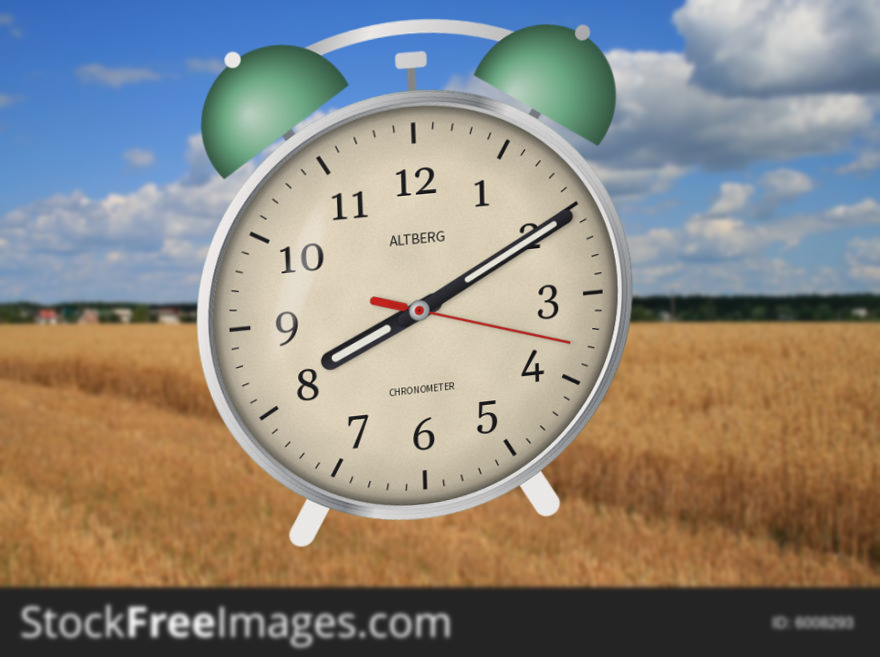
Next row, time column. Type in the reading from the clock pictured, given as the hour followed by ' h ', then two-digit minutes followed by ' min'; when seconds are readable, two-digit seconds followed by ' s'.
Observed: 8 h 10 min 18 s
